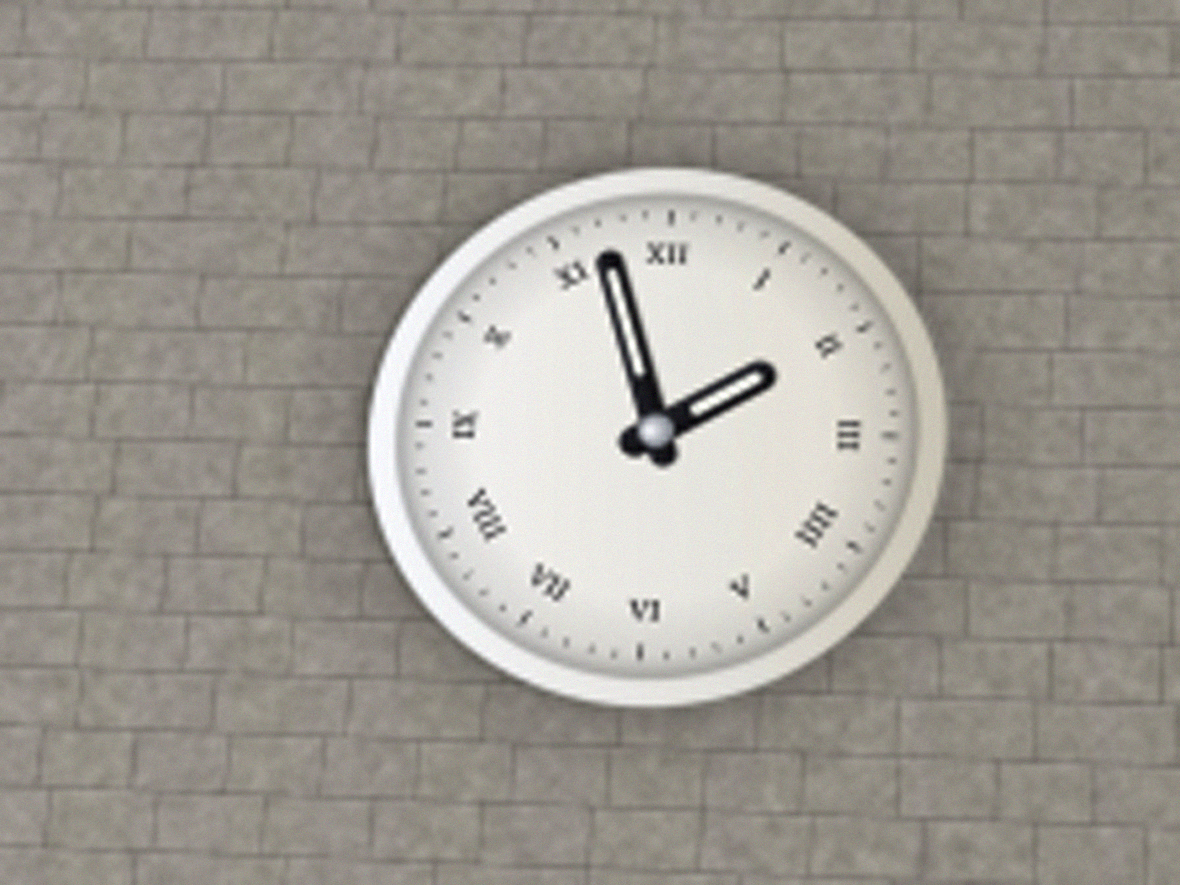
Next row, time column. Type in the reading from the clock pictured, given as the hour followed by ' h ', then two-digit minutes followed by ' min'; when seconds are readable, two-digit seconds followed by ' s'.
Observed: 1 h 57 min
